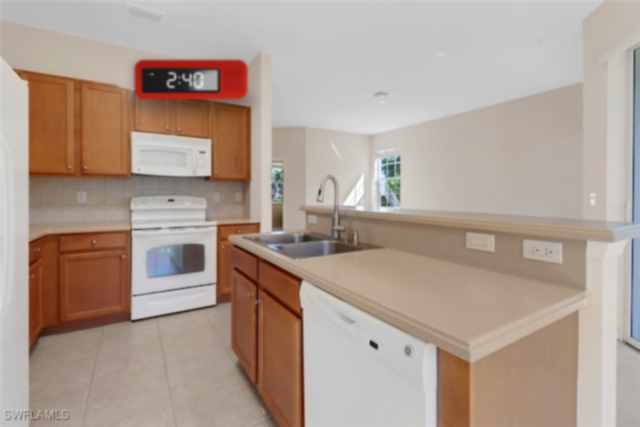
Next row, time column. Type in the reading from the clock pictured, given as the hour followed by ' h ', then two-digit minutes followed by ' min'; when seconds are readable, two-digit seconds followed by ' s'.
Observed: 2 h 40 min
